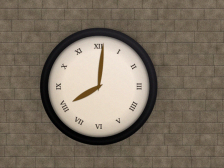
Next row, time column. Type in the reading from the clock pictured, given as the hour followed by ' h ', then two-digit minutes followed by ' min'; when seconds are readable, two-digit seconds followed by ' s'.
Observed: 8 h 01 min
